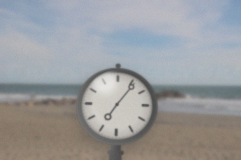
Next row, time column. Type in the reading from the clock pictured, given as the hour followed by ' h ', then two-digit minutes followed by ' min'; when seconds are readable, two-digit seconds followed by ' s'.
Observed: 7 h 06 min
